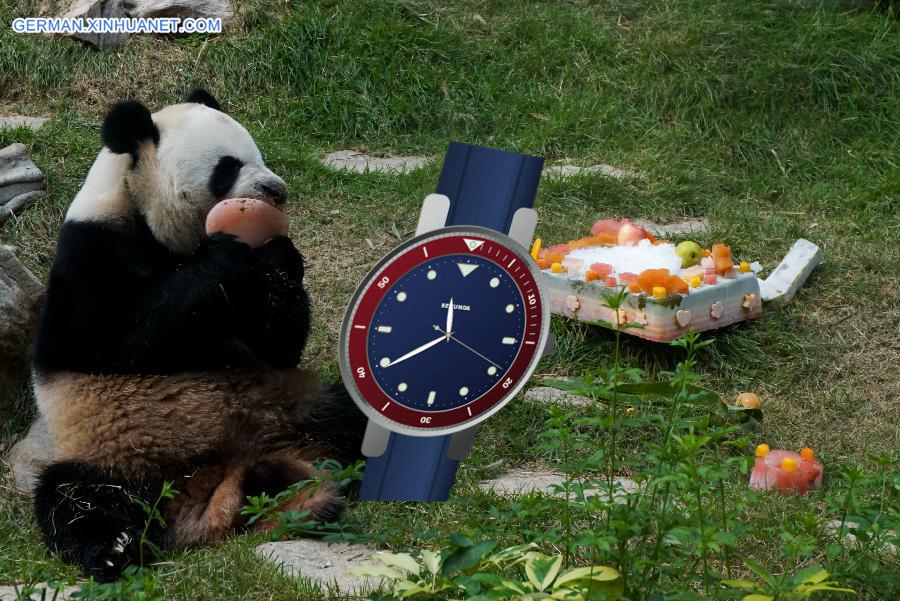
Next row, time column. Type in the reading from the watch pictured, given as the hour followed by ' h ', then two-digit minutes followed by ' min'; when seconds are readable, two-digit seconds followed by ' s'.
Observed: 11 h 39 min 19 s
